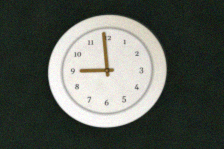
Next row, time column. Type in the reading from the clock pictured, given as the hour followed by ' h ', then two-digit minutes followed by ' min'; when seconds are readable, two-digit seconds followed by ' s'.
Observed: 8 h 59 min
